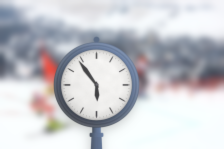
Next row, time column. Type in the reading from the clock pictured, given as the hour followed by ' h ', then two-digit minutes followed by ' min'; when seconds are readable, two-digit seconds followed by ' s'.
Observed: 5 h 54 min
